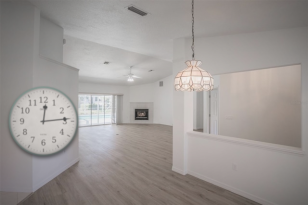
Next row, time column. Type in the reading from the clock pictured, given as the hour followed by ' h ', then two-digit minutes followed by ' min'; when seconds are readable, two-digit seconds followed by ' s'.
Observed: 12 h 14 min
